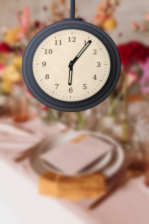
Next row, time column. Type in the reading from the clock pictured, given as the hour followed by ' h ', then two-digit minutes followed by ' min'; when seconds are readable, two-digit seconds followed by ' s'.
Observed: 6 h 06 min
